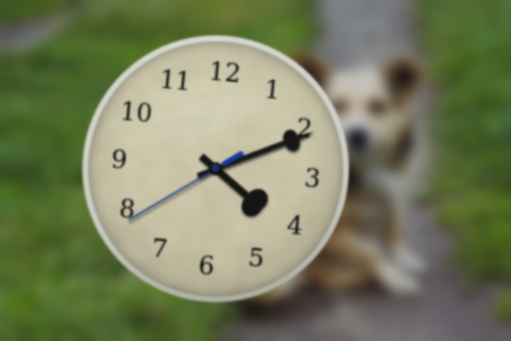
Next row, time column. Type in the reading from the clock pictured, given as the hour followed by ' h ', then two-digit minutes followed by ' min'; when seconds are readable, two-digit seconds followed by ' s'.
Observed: 4 h 10 min 39 s
